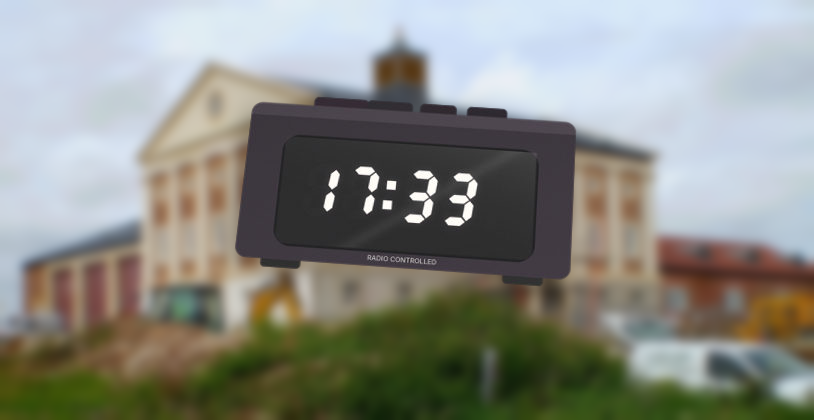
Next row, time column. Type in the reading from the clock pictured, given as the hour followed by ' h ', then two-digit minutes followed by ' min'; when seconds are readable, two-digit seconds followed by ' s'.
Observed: 17 h 33 min
